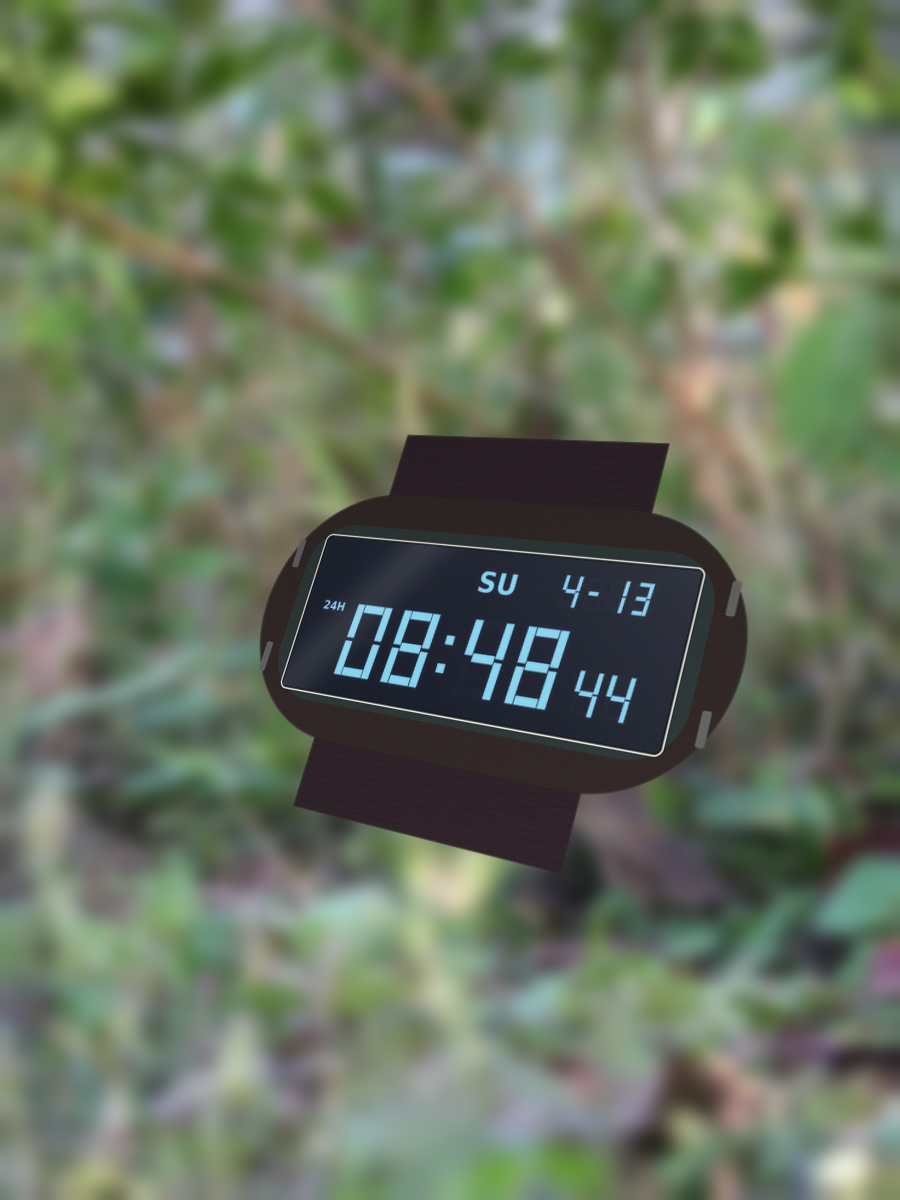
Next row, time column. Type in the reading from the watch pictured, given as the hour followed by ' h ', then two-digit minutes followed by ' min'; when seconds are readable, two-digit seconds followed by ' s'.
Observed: 8 h 48 min 44 s
